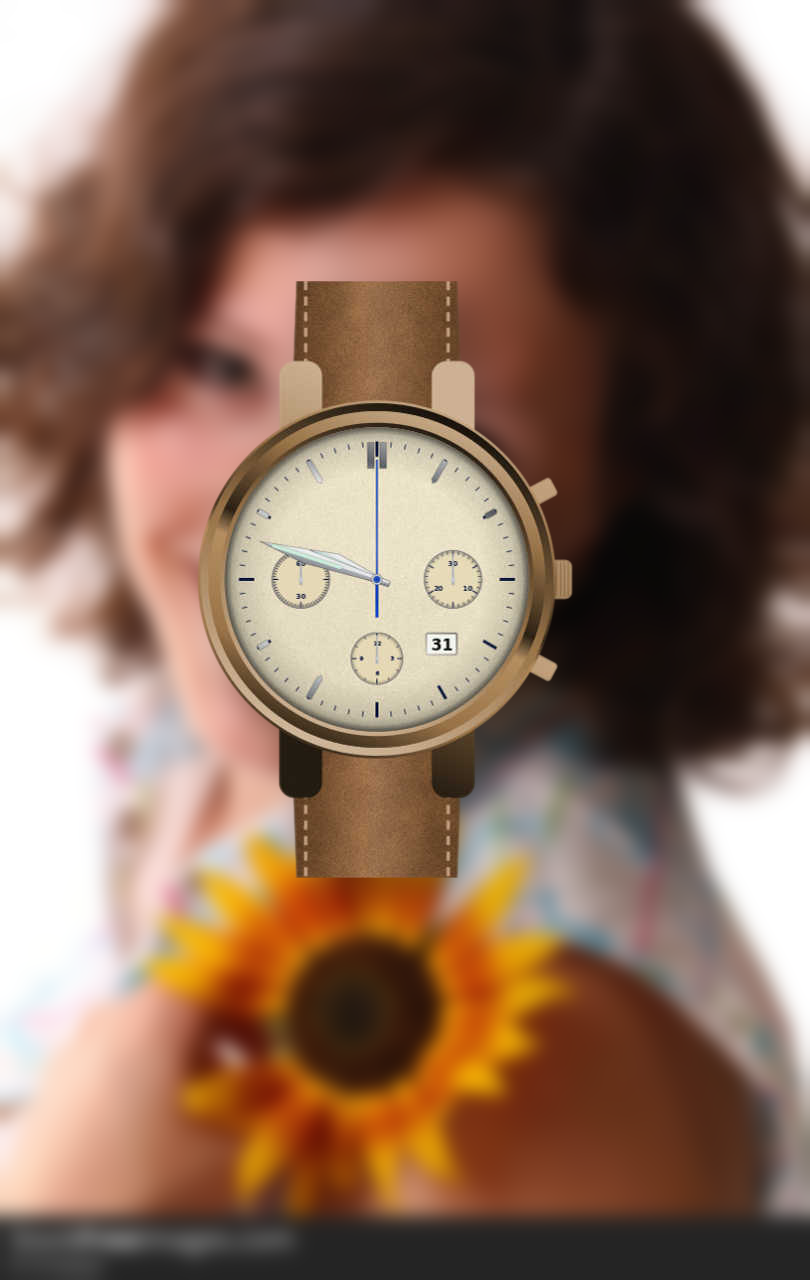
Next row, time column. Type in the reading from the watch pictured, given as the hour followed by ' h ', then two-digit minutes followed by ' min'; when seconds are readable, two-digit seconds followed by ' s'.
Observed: 9 h 48 min
